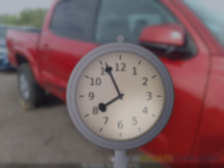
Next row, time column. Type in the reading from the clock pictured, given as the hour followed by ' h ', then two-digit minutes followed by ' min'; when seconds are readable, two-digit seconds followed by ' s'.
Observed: 7 h 56 min
